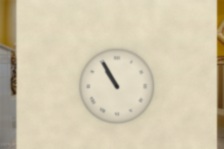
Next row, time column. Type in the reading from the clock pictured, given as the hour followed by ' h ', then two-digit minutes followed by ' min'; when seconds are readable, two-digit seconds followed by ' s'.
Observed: 10 h 55 min
